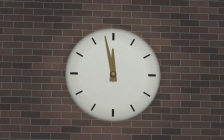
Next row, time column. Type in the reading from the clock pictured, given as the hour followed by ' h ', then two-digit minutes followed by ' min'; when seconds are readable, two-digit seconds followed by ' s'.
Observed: 11 h 58 min
